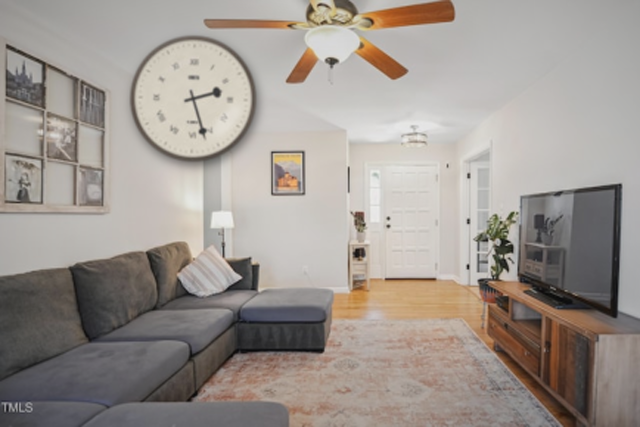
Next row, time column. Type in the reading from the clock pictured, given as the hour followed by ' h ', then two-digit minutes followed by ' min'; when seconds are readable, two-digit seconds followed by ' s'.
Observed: 2 h 27 min
